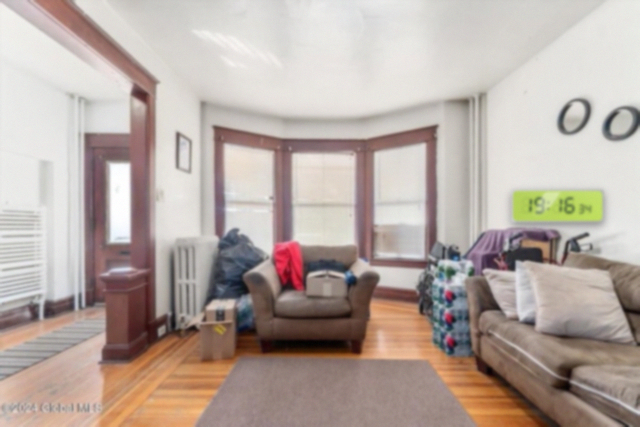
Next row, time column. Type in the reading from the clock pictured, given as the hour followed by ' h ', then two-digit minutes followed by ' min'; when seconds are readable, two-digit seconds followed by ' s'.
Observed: 19 h 16 min
